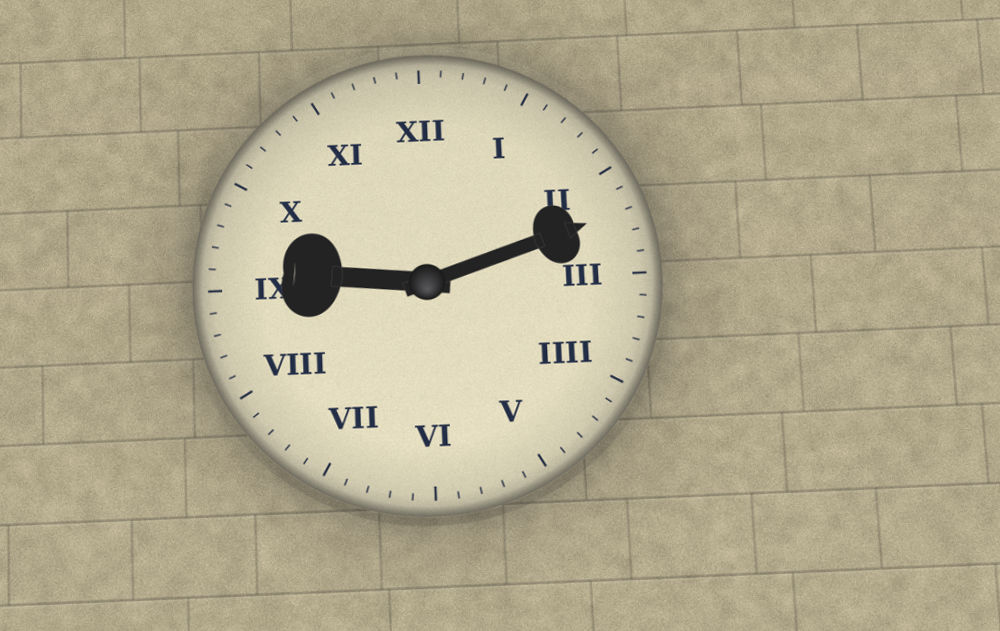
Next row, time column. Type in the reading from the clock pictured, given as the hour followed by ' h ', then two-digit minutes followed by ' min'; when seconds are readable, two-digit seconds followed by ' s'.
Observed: 9 h 12 min
